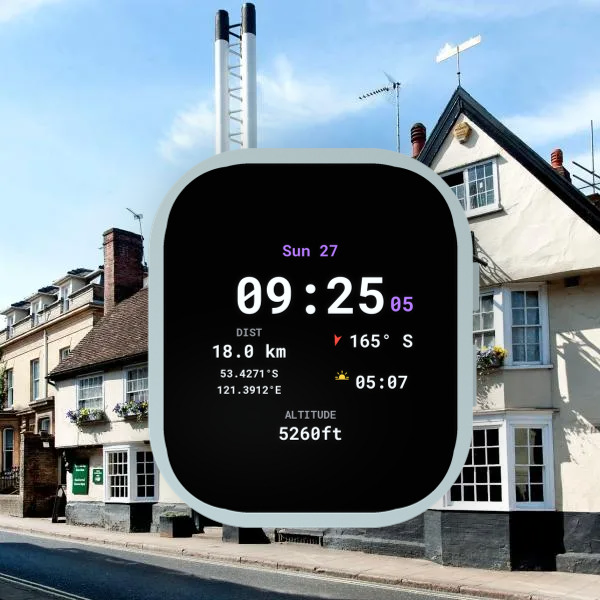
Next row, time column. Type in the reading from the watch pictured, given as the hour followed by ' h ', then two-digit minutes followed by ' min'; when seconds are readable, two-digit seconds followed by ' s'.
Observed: 9 h 25 min 05 s
